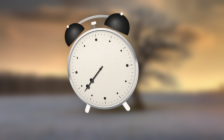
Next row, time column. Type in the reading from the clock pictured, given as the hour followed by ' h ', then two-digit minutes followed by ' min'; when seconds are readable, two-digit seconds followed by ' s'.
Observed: 7 h 38 min
